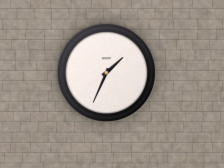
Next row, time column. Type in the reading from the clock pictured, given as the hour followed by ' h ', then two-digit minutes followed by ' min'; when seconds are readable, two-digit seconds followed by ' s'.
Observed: 1 h 34 min
